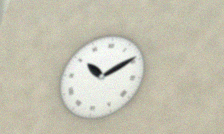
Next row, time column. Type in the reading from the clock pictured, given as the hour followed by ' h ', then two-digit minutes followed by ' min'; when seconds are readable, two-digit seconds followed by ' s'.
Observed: 10 h 09 min
